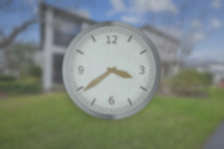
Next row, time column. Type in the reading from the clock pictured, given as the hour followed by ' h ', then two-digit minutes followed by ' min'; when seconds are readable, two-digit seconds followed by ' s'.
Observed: 3 h 39 min
